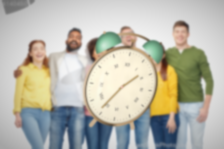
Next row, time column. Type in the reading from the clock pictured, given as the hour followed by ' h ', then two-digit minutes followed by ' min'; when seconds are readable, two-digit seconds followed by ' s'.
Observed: 1 h 36 min
